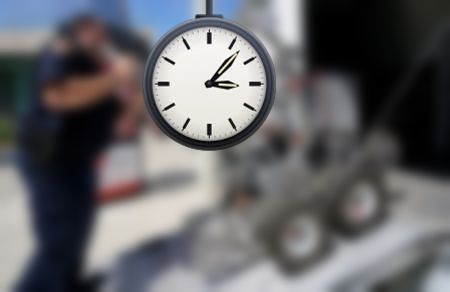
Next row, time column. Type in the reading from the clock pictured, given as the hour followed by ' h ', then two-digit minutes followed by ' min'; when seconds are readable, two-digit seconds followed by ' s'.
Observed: 3 h 07 min
